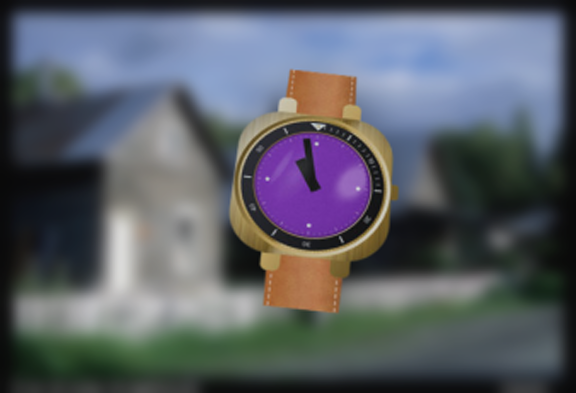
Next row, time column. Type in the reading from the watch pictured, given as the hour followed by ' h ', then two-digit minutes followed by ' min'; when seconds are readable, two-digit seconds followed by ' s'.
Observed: 10 h 58 min
